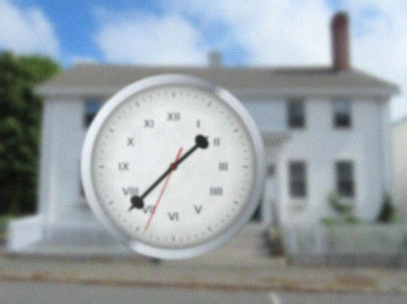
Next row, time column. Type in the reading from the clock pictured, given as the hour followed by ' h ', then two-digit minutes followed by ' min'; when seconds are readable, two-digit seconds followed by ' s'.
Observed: 1 h 37 min 34 s
